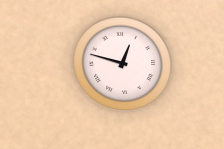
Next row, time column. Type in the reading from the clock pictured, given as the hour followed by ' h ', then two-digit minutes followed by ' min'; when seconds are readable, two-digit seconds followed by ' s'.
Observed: 12 h 48 min
